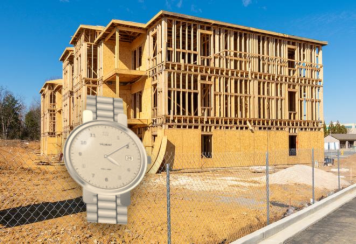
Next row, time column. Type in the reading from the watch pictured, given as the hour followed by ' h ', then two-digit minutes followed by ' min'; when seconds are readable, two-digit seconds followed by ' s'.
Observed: 4 h 09 min
